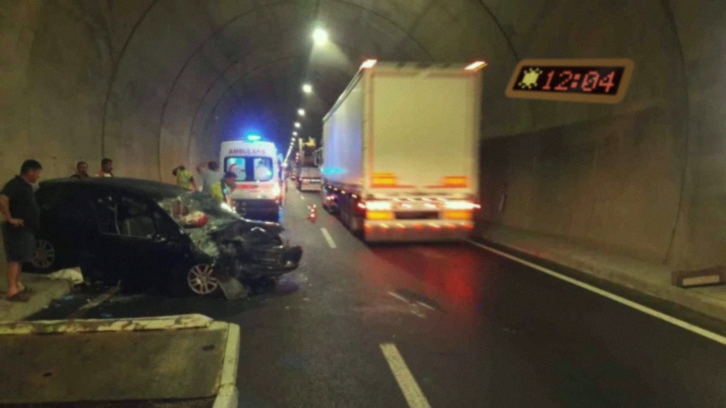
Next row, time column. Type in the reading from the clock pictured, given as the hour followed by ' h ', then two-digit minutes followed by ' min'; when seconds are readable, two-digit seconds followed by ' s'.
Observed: 12 h 04 min
